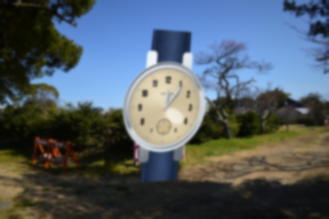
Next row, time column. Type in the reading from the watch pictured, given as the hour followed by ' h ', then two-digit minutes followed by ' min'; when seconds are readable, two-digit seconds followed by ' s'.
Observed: 12 h 06 min
